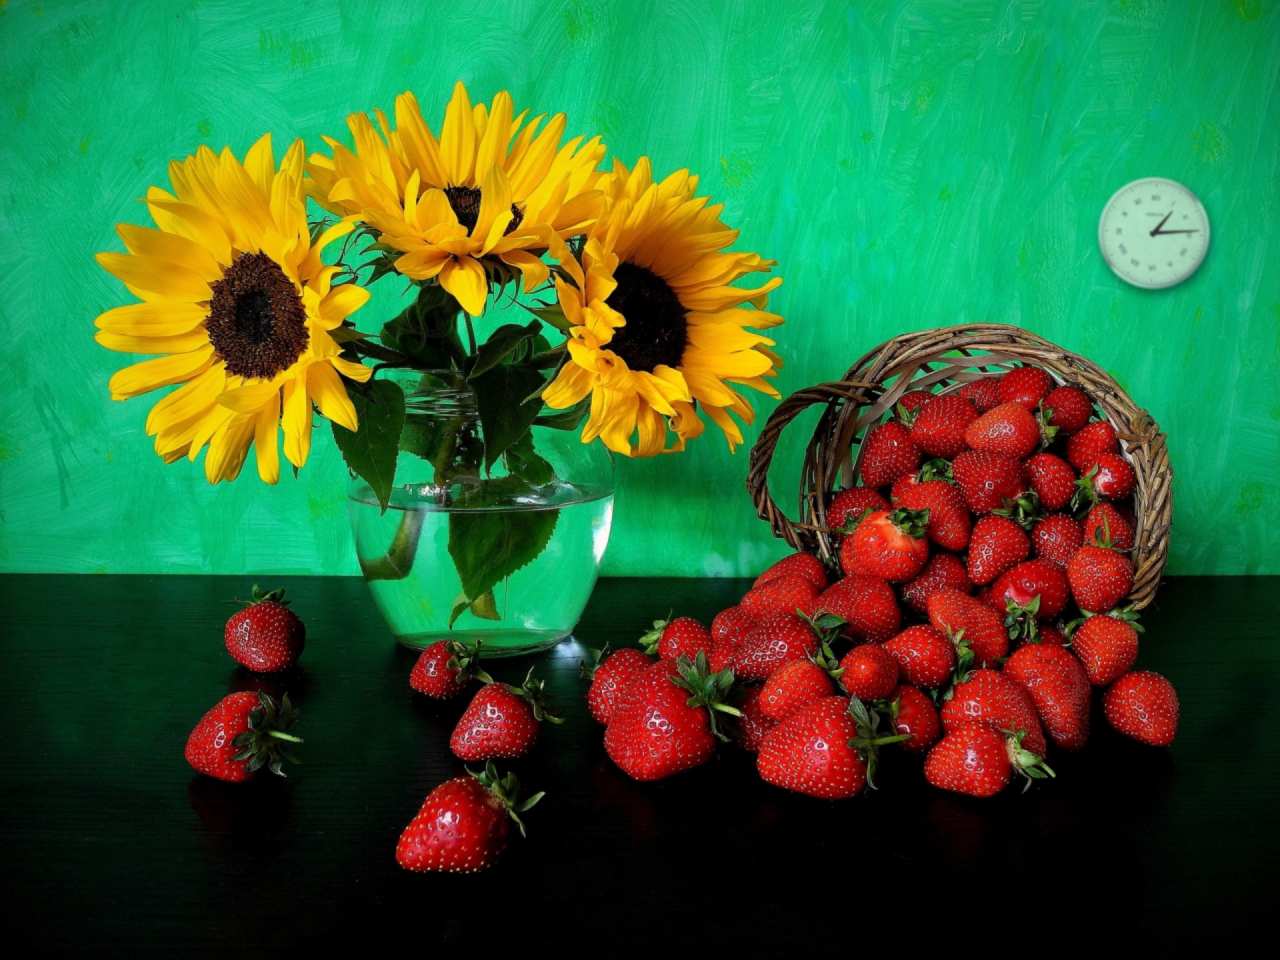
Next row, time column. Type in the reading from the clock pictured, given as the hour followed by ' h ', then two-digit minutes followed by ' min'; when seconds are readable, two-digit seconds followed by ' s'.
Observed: 1 h 14 min
